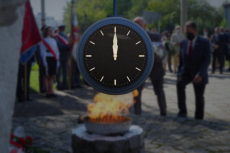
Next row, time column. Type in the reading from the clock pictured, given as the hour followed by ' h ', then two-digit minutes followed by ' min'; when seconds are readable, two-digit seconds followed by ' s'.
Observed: 12 h 00 min
